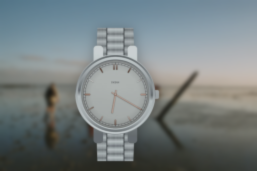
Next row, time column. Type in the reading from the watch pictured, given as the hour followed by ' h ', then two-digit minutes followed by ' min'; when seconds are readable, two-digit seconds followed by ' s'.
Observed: 6 h 20 min
